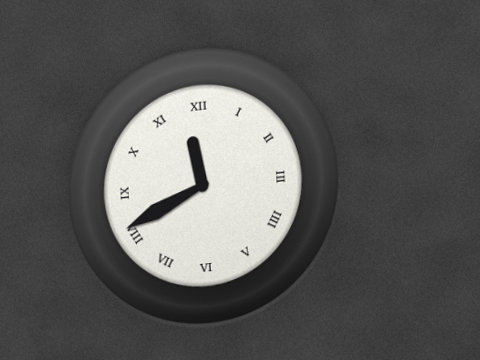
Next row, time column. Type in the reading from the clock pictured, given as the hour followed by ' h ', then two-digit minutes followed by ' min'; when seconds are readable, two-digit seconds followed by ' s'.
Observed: 11 h 41 min
